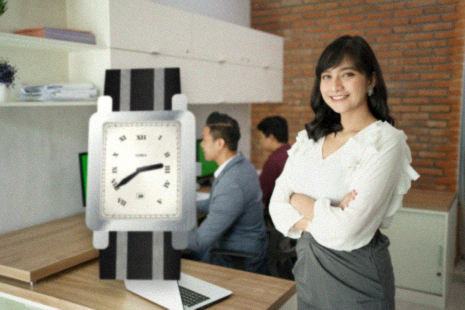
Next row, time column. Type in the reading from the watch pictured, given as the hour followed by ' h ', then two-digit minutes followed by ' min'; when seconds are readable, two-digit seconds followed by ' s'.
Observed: 2 h 39 min
